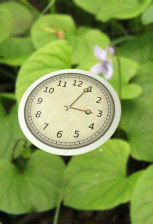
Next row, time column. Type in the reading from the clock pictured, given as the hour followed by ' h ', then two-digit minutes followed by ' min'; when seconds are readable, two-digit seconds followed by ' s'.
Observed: 3 h 04 min
